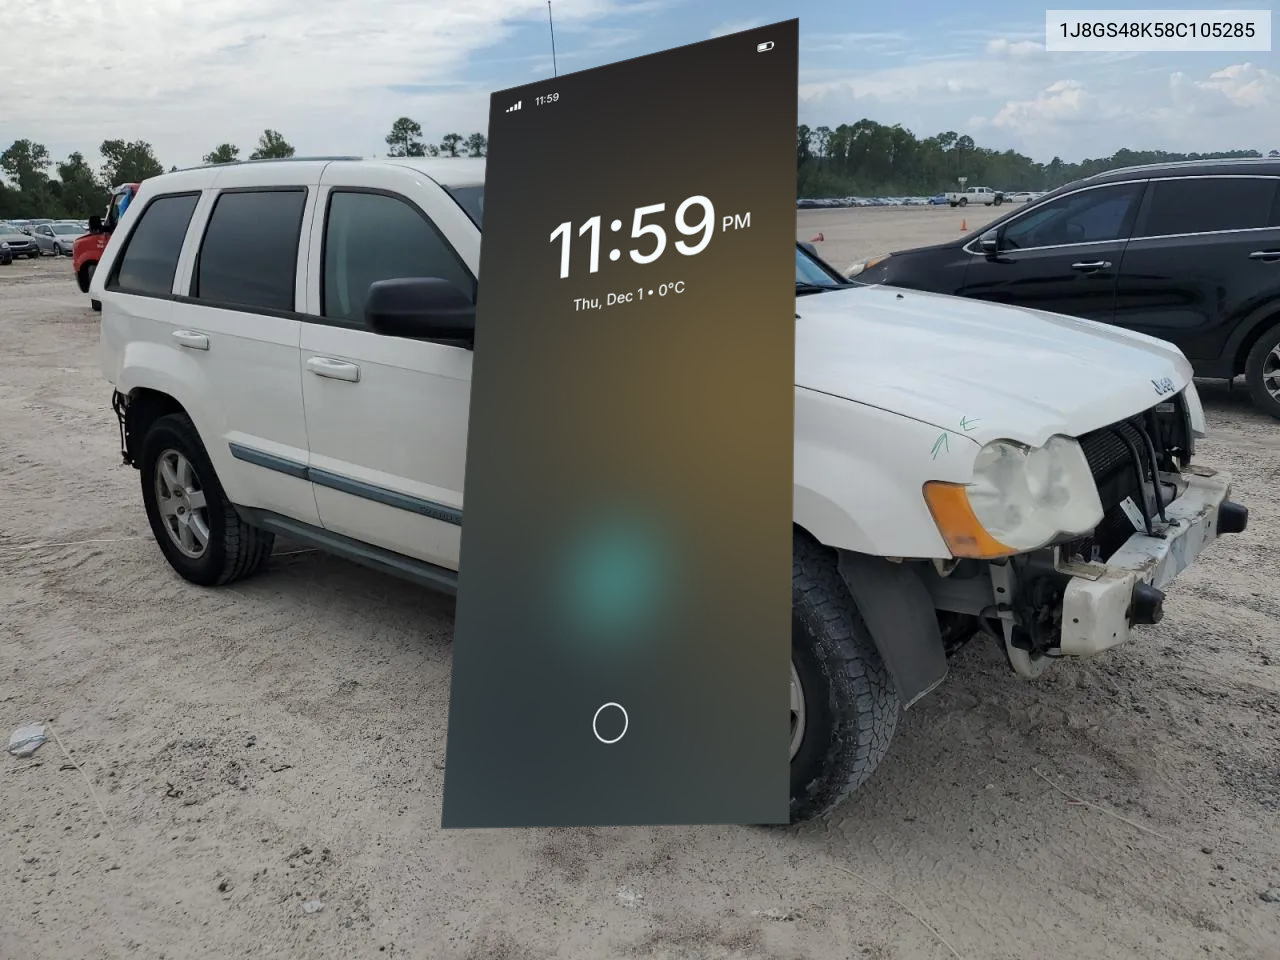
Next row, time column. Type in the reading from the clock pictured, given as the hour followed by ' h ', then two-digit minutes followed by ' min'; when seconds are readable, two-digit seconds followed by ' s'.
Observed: 11 h 59 min
